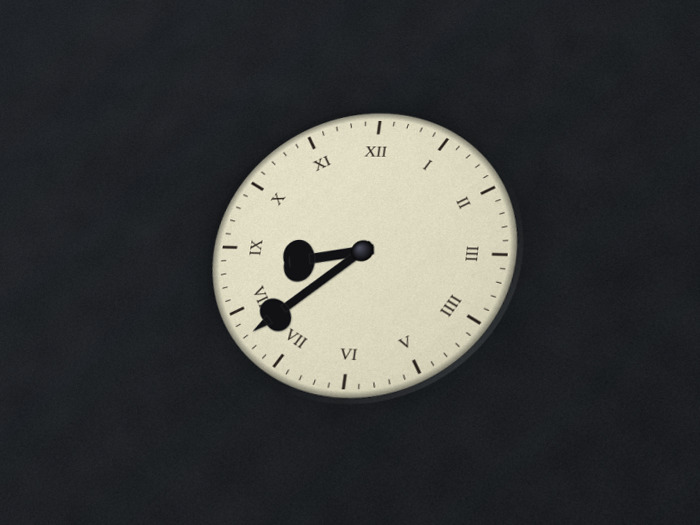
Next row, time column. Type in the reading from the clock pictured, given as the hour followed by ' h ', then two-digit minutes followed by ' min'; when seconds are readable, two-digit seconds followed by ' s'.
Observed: 8 h 38 min
